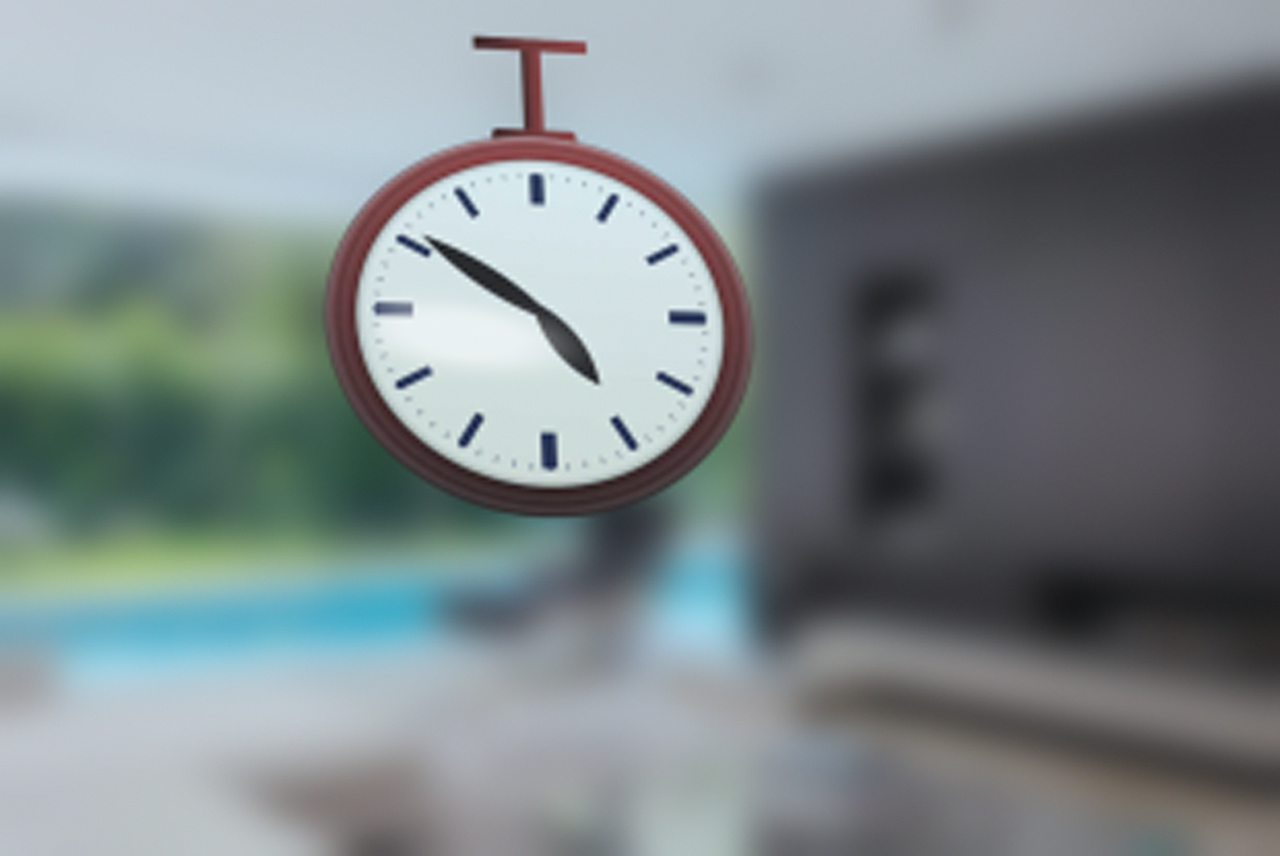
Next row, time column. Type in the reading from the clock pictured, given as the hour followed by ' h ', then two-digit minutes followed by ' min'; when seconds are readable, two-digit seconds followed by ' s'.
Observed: 4 h 51 min
